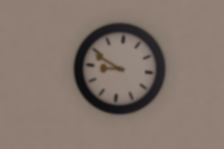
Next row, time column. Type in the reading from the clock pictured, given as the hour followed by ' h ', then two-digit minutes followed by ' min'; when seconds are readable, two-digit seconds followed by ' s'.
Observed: 8 h 49 min
